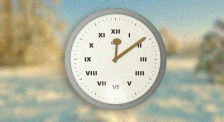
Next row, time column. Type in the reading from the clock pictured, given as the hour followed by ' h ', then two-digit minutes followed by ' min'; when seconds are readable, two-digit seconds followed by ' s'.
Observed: 12 h 09 min
